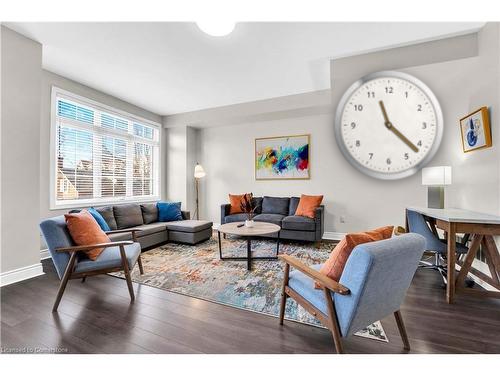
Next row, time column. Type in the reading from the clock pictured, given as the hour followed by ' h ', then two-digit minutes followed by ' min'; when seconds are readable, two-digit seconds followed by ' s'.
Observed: 11 h 22 min
